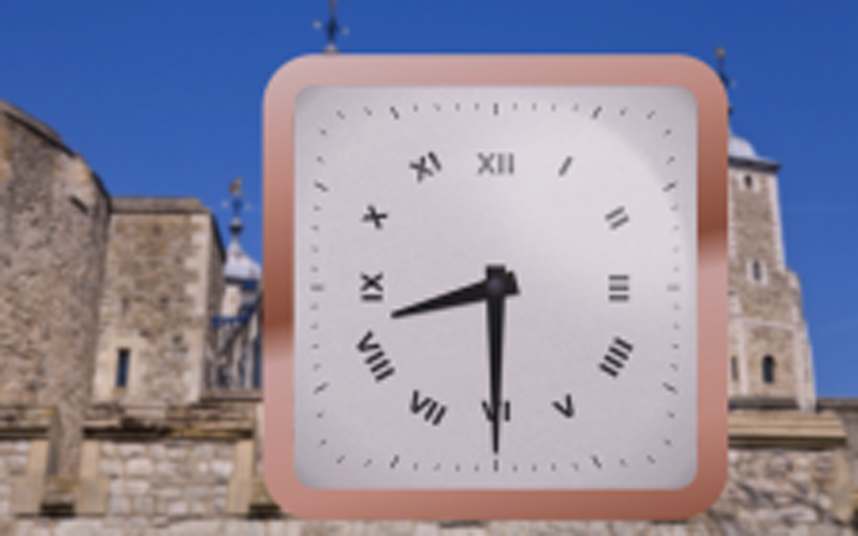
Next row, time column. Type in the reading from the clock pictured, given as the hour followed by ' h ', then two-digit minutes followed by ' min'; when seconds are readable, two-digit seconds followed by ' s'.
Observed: 8 h 30 min
